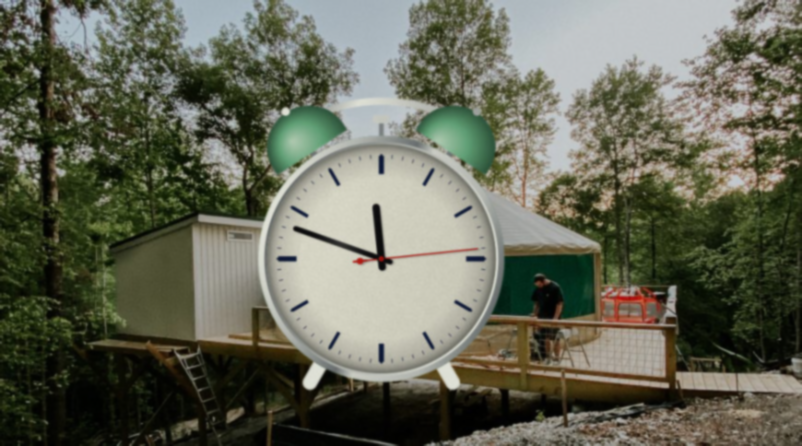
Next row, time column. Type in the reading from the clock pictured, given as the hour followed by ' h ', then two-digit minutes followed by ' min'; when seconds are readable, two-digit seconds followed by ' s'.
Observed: 11 h 48 min 14 s
